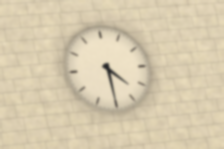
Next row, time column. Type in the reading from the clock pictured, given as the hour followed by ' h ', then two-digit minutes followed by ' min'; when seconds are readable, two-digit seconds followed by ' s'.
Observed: 4 h 30 min
